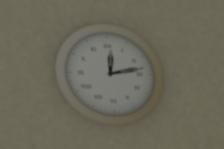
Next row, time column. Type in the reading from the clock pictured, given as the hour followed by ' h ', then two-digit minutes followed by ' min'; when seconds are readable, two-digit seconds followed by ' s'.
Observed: 12 h 13 min
